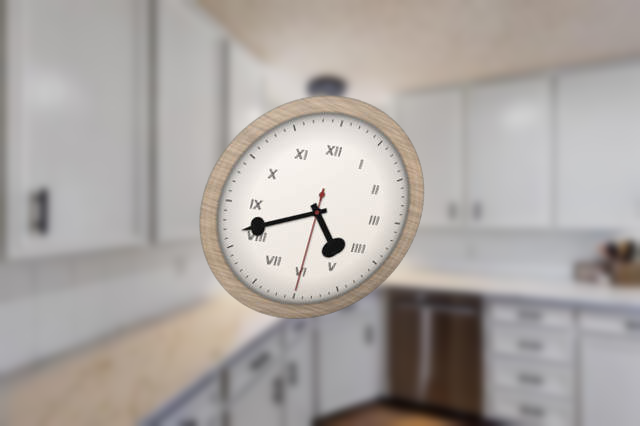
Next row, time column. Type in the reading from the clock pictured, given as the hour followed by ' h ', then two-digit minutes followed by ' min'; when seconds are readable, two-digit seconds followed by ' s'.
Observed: 4 h 41 min 30 s
